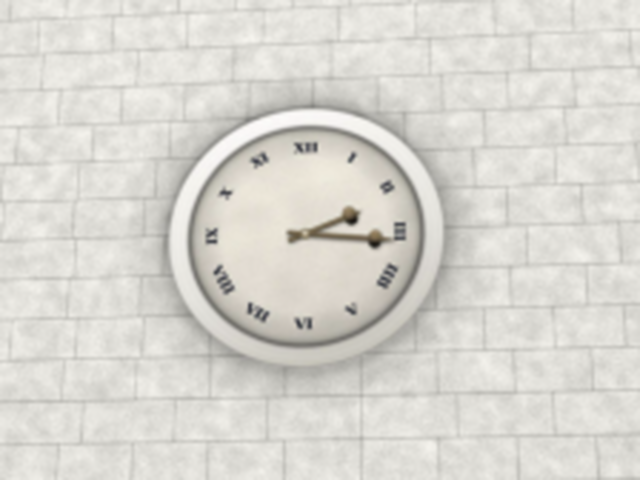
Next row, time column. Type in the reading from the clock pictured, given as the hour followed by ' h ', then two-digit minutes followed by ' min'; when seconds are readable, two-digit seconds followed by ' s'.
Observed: 2 h 16 min
